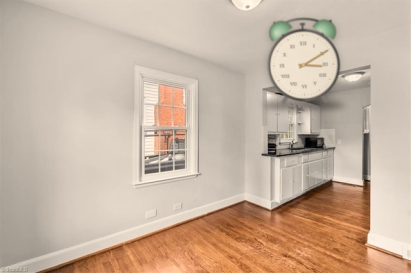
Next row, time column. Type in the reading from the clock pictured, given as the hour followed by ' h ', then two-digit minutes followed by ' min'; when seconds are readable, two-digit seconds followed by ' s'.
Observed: 3 h 10 min
